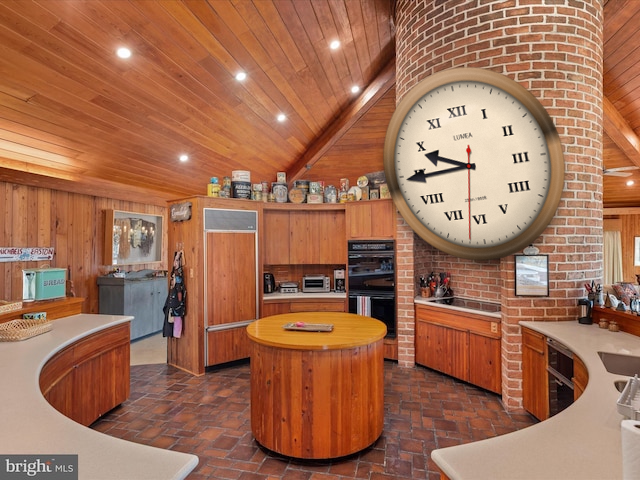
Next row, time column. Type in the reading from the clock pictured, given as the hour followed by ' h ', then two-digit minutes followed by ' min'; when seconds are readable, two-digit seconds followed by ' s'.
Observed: 9 h 44 min 32 s
